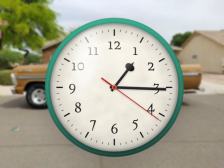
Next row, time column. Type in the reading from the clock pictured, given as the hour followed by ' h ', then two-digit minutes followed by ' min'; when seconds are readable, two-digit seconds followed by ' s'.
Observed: 1 h 15 min 21 s
